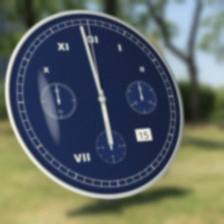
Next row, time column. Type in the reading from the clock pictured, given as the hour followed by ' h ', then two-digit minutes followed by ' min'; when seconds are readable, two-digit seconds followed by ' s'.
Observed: 5 h 59 min
